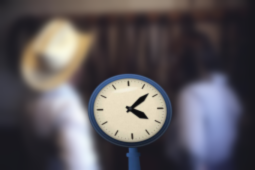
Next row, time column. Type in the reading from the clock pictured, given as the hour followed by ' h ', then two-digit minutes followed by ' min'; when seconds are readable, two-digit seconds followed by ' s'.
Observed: 4 h 08 min
